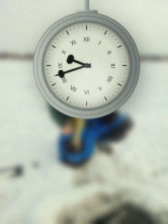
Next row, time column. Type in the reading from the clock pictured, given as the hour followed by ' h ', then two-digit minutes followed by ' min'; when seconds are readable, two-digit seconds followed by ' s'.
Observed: 9 h 42 min
